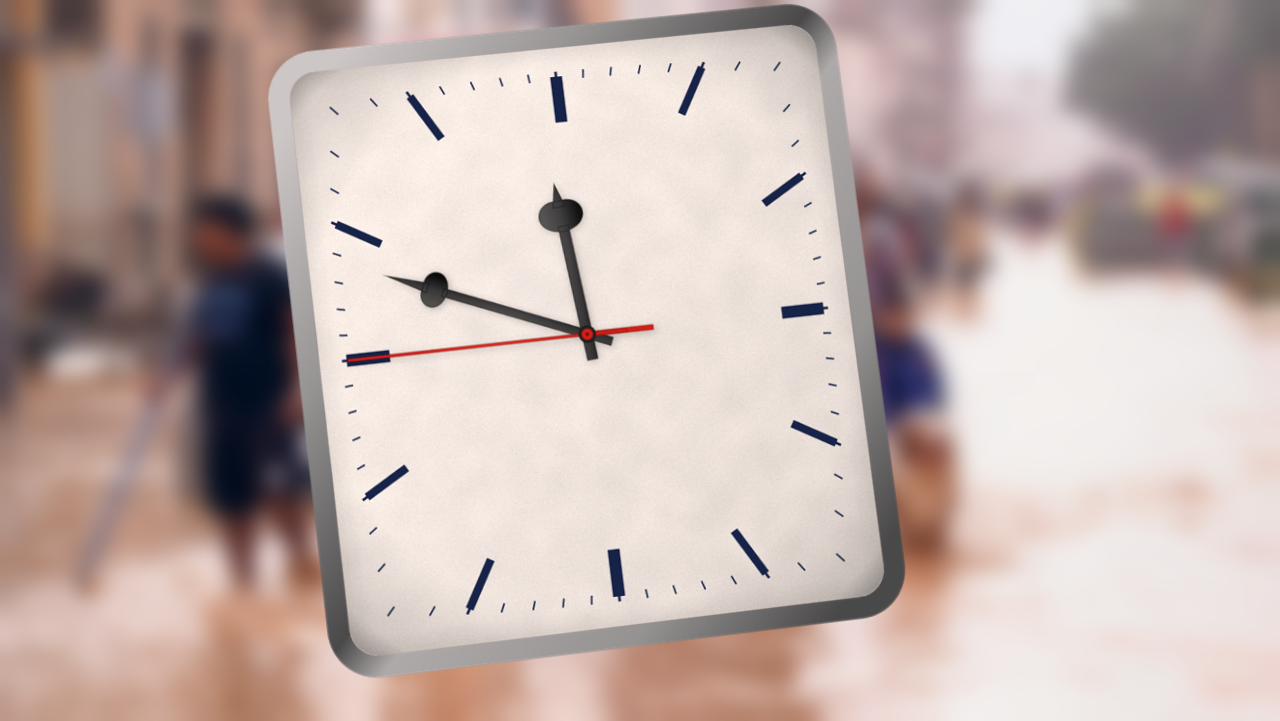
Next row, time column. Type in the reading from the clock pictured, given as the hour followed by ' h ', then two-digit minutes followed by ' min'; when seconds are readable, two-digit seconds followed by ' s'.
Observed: 11 h 48 min 45 s
